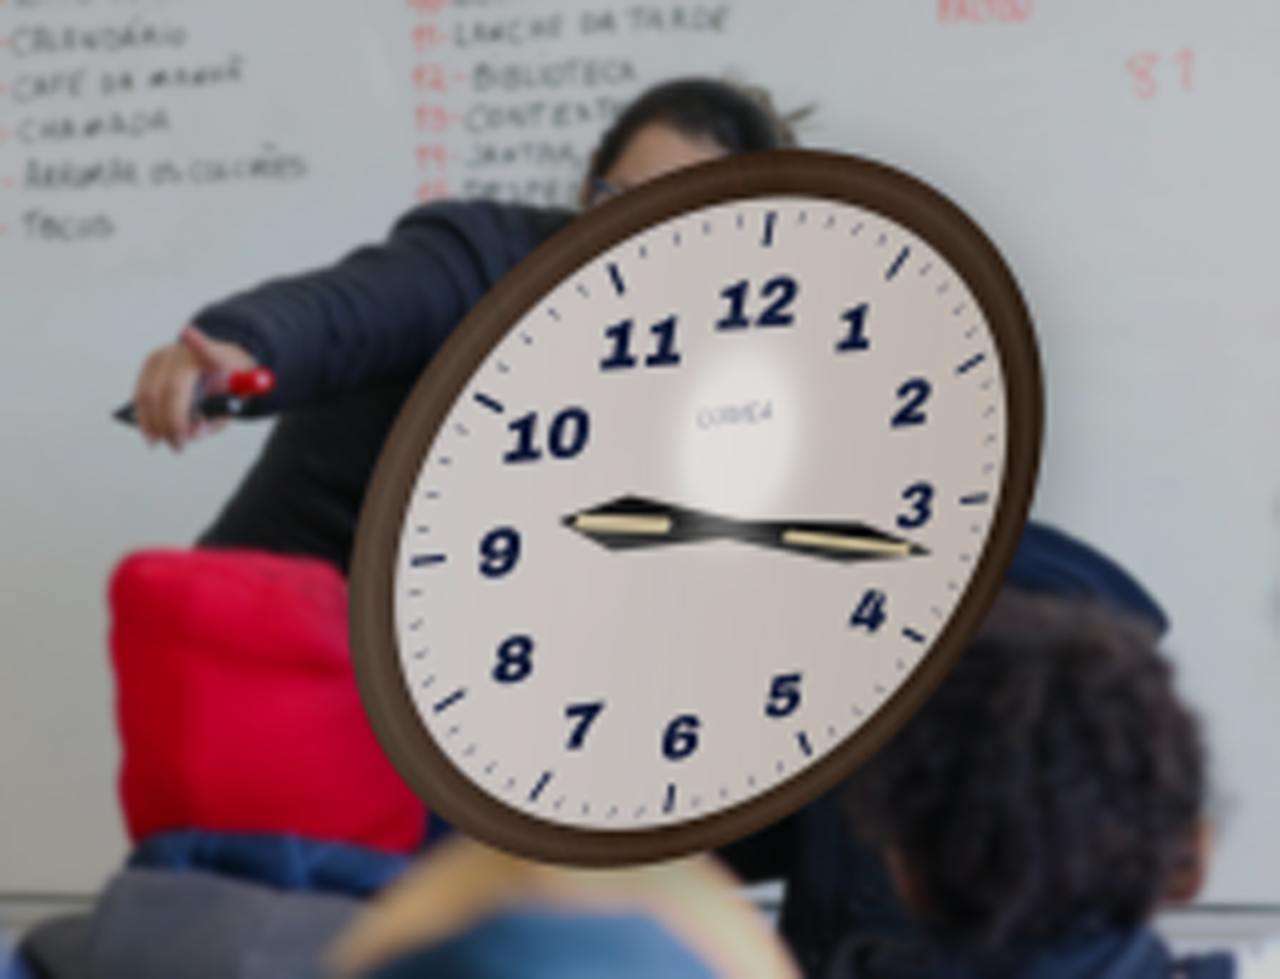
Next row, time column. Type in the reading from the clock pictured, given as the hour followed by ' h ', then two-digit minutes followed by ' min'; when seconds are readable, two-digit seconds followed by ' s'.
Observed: 9 h 17 min
